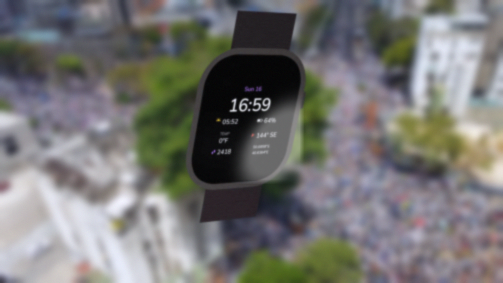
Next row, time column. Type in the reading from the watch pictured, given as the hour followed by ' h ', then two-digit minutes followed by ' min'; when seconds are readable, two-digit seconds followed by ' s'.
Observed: 16 h 59 min
